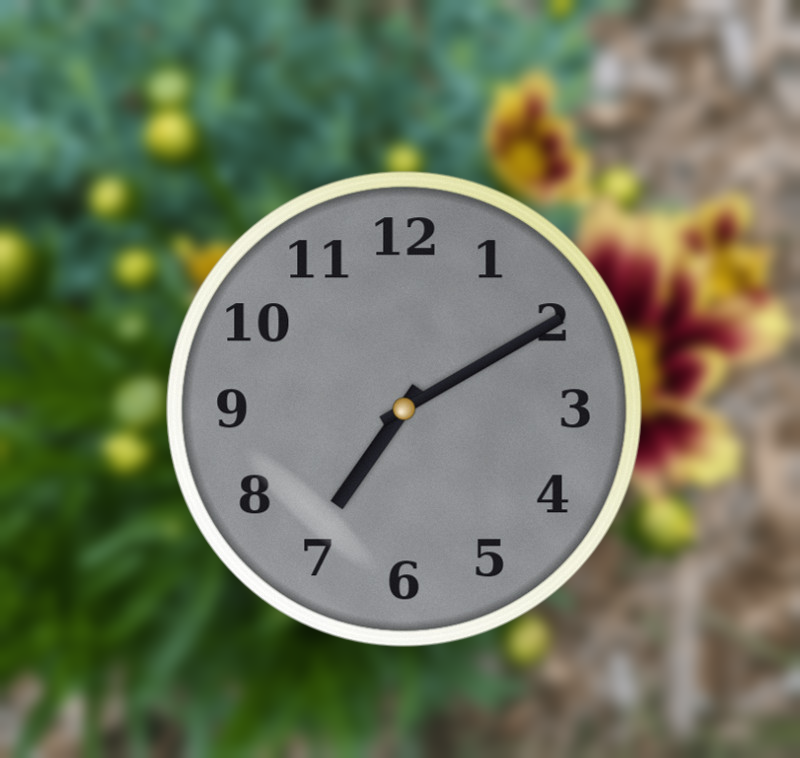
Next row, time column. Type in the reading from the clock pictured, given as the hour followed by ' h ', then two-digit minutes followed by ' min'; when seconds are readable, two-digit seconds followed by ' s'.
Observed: 7 h 10 min
